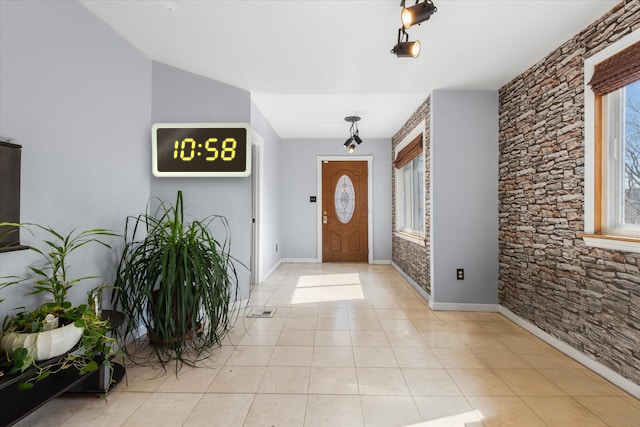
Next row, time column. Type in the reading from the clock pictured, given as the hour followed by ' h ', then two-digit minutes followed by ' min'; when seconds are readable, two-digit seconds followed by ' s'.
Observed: 10 h 58 min
